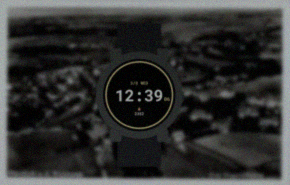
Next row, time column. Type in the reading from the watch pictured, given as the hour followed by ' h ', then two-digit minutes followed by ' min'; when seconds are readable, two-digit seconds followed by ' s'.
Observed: 12 h 39 min
